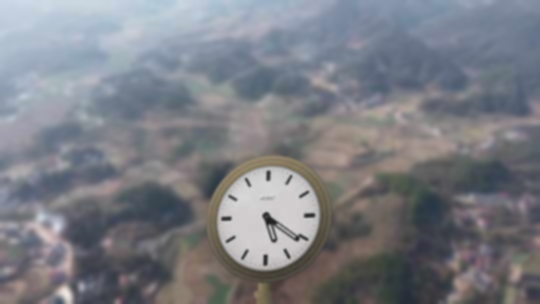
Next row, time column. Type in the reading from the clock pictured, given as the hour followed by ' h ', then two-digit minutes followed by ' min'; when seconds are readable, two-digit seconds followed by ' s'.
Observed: 5 h 21 min
